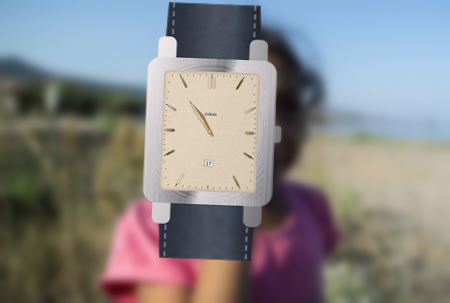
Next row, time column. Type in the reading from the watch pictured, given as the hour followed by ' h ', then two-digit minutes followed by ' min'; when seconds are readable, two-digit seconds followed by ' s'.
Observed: 10 h 54 min
